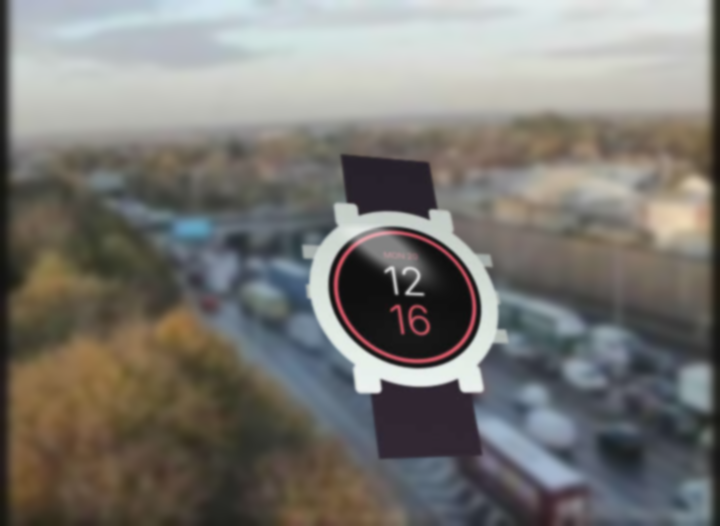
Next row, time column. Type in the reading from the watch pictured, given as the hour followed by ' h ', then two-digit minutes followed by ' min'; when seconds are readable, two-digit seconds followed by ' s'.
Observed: 12 h 16 min
